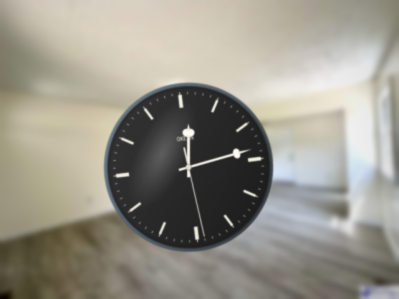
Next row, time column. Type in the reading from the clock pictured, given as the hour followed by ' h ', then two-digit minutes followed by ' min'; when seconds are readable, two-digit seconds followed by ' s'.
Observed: 12 h 13 min 29 s
